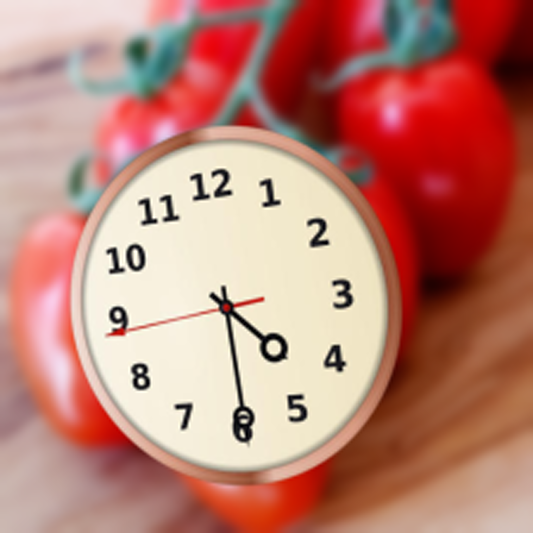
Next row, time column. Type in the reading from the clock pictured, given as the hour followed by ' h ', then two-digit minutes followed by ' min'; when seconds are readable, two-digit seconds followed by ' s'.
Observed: 4 h 29 min 44 s
